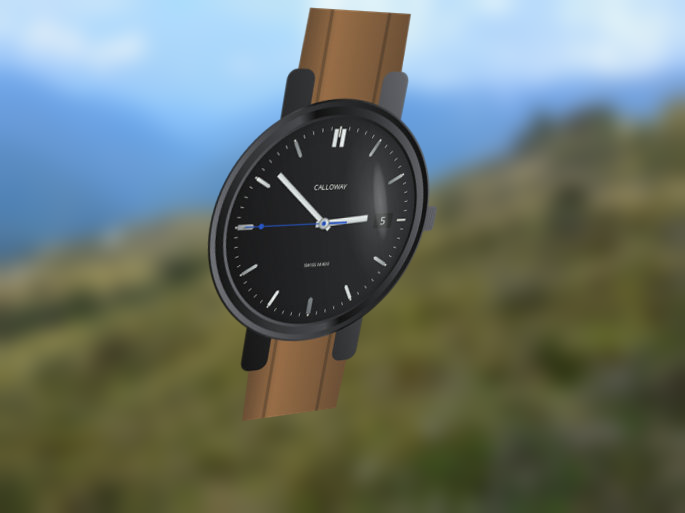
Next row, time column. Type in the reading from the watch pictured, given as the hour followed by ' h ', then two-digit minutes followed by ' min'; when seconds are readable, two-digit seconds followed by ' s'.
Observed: 2 h 51 min 45 s
